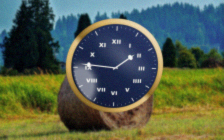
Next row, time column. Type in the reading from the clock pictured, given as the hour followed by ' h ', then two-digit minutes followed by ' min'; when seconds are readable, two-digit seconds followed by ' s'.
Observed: 1 h 46 min
